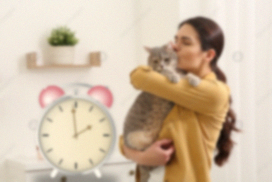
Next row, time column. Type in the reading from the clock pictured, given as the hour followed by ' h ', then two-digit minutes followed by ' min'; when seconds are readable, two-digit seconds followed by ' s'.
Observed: 1 h 59 min
